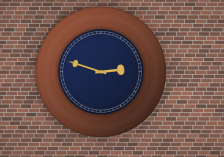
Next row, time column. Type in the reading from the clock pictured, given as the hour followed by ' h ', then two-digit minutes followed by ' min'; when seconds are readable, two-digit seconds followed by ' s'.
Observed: 2 h 48 min
